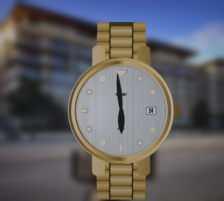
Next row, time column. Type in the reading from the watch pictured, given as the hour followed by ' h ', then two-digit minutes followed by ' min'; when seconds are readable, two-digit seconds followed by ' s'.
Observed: 5 h 59 min
